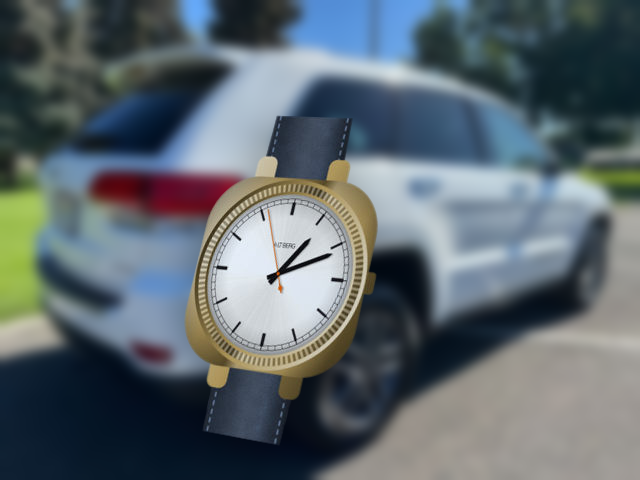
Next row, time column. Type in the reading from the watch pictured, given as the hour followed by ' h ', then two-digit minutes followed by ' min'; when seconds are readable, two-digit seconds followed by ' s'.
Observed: 1 h 10 min 56 s
